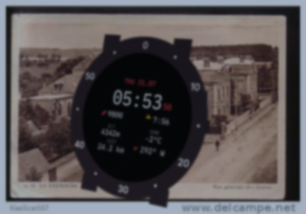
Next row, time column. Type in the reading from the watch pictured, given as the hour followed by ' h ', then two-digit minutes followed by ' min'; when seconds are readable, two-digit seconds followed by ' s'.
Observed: 5 h 53 min
